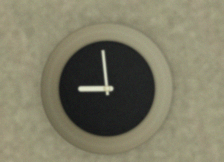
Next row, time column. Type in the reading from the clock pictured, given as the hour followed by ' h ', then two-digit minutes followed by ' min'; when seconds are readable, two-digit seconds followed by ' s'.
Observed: 8 h 59 min
